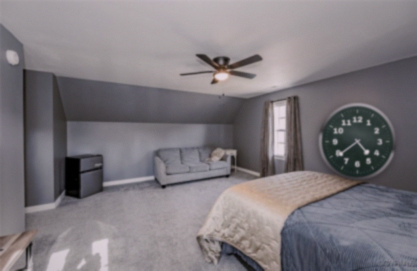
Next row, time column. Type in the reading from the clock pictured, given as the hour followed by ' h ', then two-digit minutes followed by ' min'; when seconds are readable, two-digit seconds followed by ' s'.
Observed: 4 h 39 min
